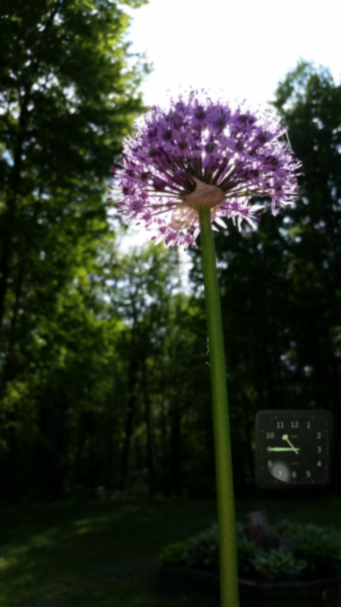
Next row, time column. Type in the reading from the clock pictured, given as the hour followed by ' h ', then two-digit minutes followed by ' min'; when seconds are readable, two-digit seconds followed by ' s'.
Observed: 10 h 45 min
